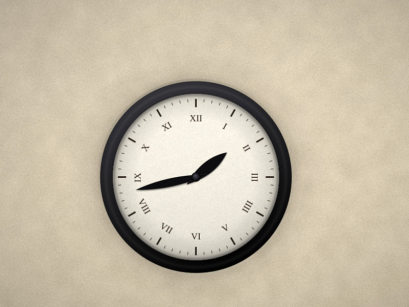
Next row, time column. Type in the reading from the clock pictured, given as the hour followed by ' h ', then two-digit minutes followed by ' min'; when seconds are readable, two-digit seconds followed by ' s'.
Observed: 1 h 43 min
